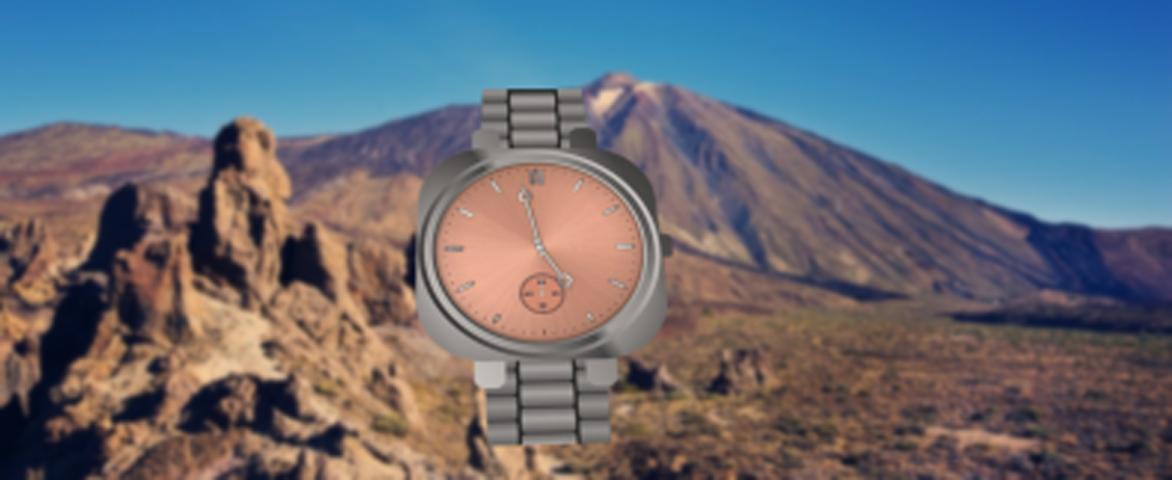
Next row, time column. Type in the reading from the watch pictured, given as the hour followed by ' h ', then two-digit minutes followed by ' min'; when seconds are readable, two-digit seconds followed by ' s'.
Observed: 4 h 58 min
